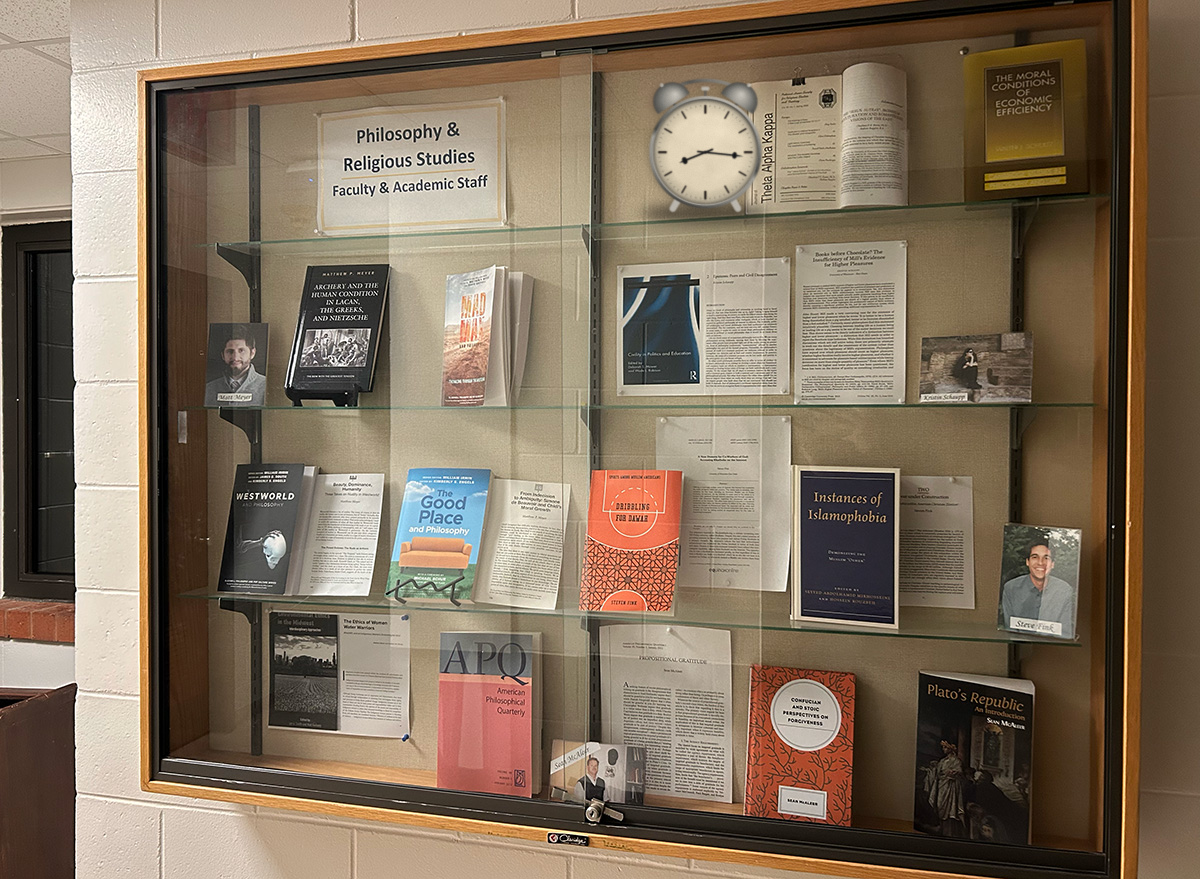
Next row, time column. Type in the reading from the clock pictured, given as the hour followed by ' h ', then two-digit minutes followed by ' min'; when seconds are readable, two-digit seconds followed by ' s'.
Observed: 8 h 16 min
